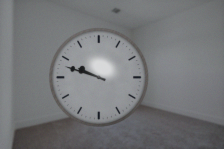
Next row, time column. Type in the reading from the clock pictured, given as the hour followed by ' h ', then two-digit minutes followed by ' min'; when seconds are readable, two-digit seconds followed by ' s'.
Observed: 9 h 48 min
